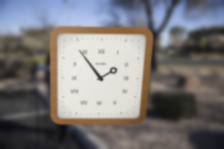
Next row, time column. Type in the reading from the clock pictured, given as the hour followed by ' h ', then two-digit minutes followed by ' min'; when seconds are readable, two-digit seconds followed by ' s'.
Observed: 1 h 54 min
